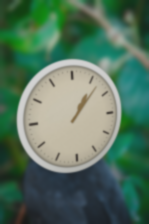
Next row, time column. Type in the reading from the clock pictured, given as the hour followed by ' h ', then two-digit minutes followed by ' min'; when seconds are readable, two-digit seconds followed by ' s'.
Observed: 1 h 07 min
